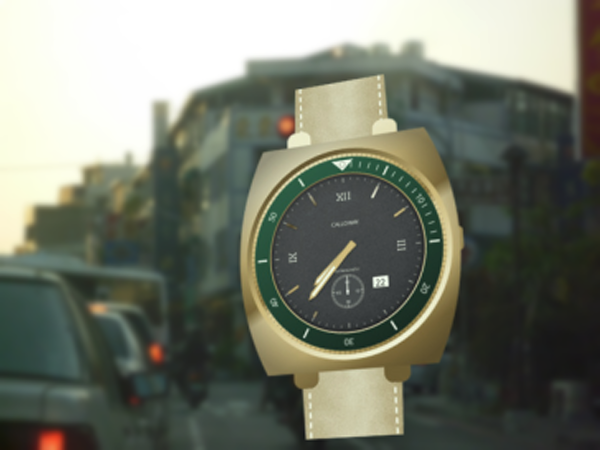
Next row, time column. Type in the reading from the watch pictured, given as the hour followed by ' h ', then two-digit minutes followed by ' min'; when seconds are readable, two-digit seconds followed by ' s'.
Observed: 7 h 37 min
